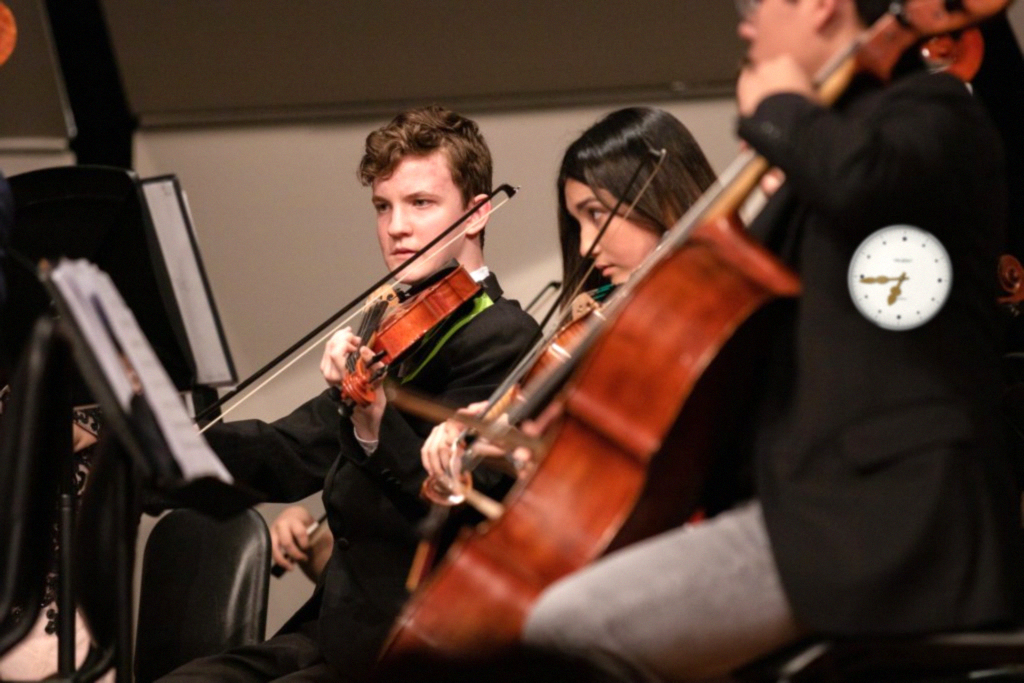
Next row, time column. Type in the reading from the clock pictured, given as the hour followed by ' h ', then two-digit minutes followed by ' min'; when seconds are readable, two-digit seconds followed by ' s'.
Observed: 6 h 44 min
